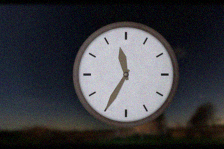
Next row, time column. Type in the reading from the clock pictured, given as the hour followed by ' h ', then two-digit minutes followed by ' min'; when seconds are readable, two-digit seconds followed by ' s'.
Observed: 11 h 35 min
